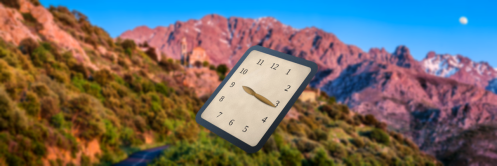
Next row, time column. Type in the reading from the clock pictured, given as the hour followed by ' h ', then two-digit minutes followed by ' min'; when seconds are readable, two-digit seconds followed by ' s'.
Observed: 9 h 16 min
